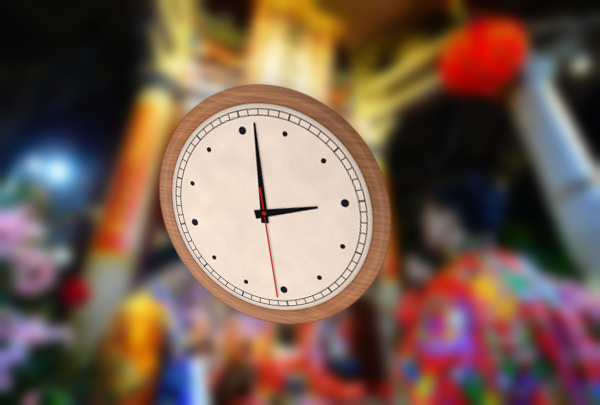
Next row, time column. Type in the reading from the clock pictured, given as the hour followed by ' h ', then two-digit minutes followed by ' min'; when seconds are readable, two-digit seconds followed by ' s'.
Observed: 3 h 01 min 31 s
